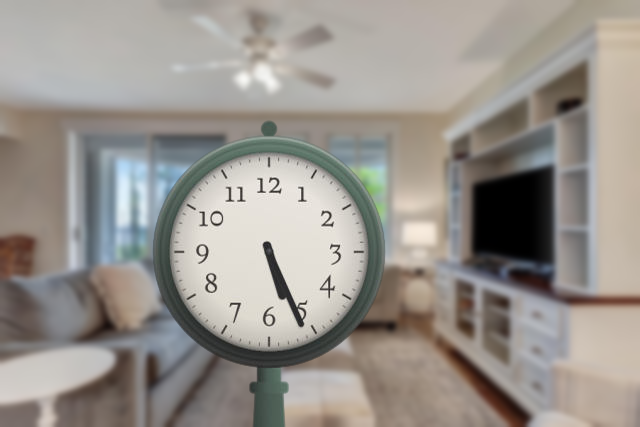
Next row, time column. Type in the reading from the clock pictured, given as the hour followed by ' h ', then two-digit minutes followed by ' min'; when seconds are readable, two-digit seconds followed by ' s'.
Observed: 5 h 26 min
